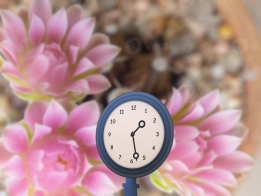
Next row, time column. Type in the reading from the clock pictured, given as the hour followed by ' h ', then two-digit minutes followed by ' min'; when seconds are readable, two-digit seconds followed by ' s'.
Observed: 1 h 28 min
